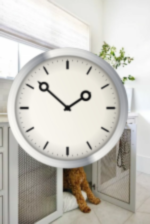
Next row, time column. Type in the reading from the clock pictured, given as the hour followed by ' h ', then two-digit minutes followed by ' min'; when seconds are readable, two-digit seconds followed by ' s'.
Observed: 1 h 52 min
